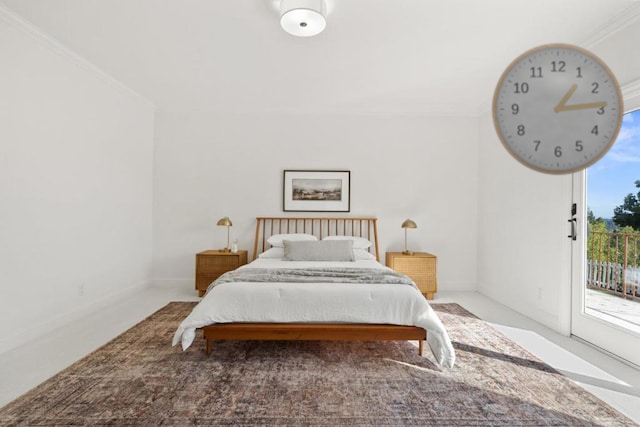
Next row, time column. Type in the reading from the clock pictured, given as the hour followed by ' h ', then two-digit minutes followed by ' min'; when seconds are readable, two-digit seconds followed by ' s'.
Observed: 1 h 14 min
